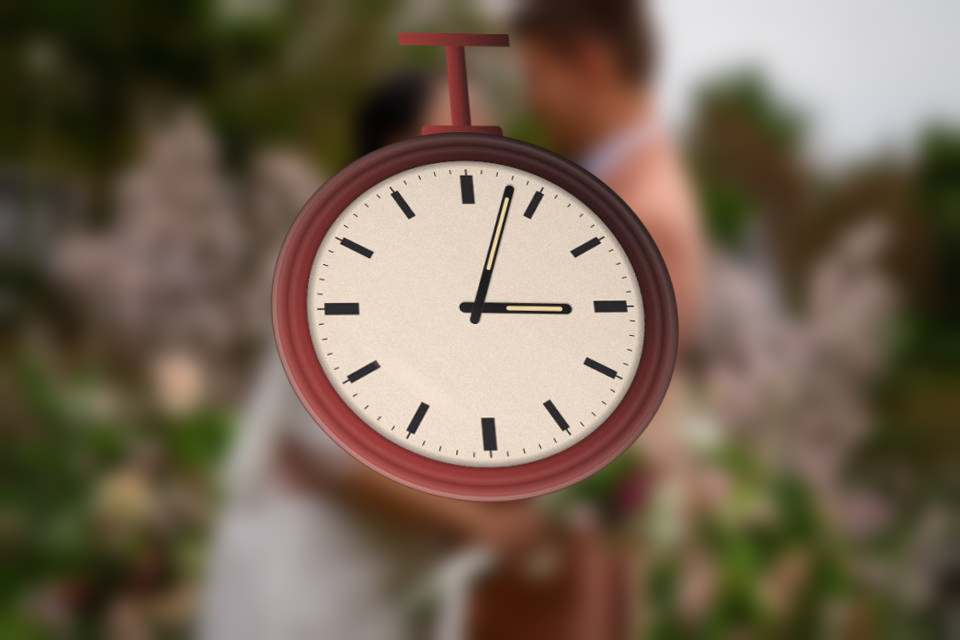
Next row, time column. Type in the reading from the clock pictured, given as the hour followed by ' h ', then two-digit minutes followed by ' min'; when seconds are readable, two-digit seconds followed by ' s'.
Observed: 3 h 03 min
